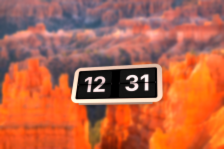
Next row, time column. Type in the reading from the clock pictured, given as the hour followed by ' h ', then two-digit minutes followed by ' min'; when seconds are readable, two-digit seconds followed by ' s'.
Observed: 12 h 31 min
